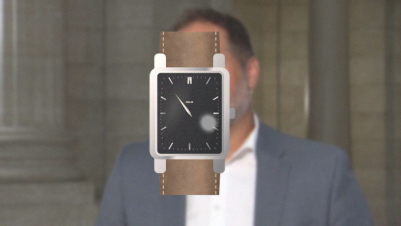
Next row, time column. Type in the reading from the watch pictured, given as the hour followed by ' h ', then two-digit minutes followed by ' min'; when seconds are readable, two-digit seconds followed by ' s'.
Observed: 10 h 54 min
